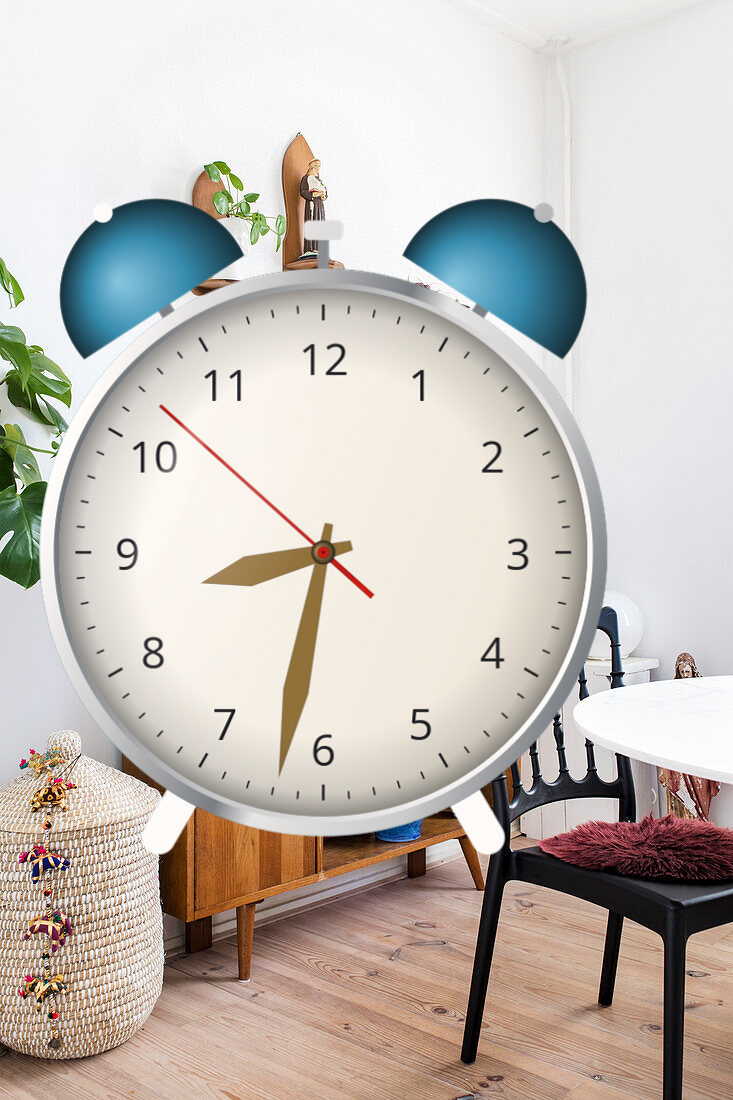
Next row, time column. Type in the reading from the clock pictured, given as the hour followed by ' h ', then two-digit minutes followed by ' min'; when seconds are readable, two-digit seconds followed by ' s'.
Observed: 8 h 31 min 52 s
